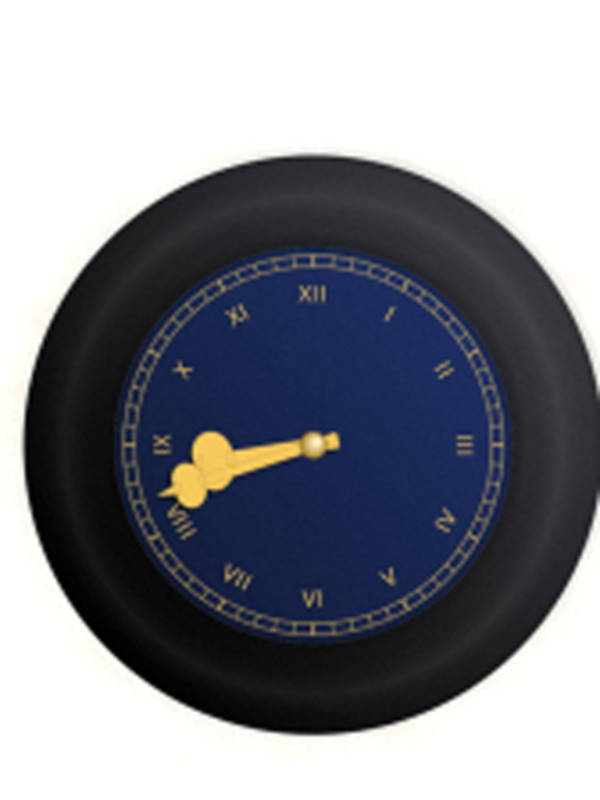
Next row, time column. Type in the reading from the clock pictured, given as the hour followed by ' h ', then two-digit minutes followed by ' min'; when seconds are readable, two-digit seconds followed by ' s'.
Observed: 8 h 42 min
